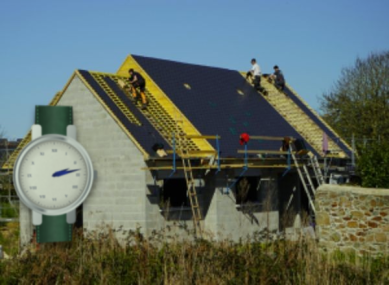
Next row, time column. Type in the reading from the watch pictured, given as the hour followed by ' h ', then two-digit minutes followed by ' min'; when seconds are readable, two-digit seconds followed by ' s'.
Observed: 2 h 13 min
